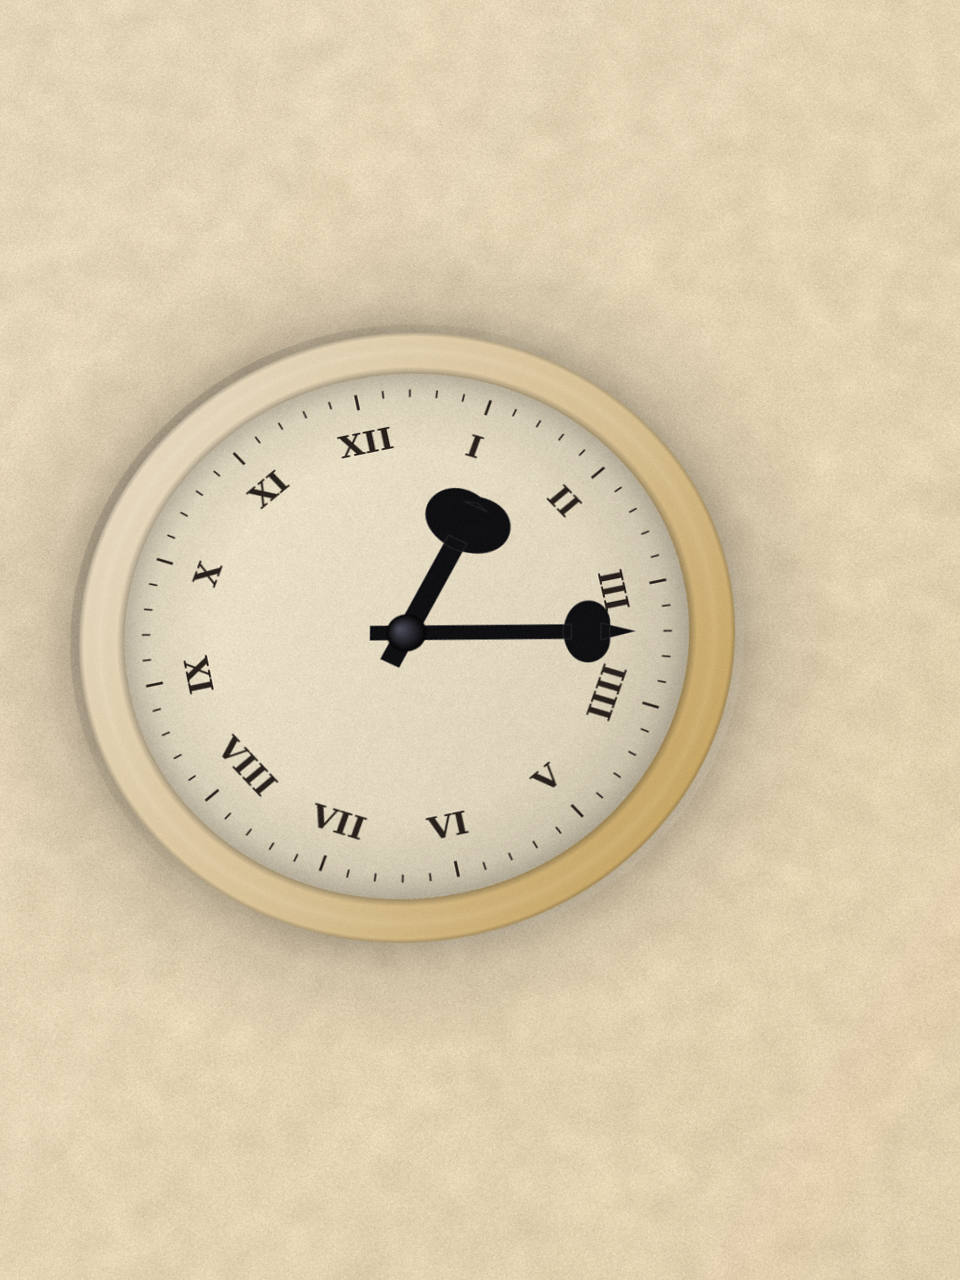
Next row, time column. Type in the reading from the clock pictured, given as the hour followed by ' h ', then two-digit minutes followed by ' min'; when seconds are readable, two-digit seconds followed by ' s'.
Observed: 1 h 17 min
